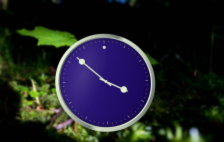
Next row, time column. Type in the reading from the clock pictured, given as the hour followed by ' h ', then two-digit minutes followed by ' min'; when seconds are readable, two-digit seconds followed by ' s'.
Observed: 3 h 52 min
